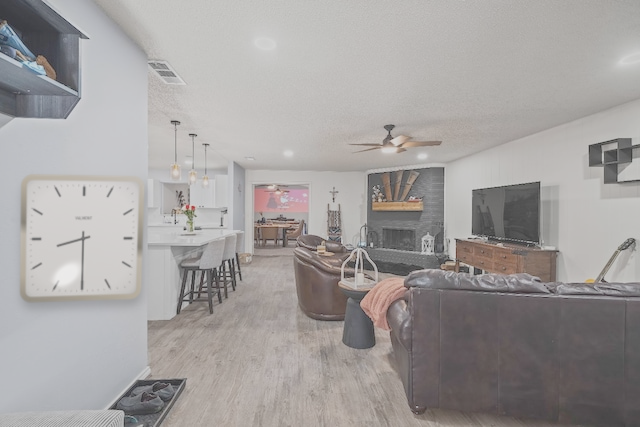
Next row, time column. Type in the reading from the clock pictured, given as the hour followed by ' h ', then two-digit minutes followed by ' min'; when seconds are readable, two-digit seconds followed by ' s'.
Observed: 8 h 30 min
